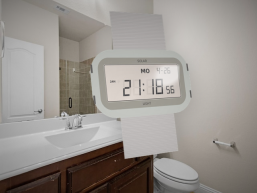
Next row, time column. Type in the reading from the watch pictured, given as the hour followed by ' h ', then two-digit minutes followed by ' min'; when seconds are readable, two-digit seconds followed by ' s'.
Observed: 21 h 18 min 56 s
